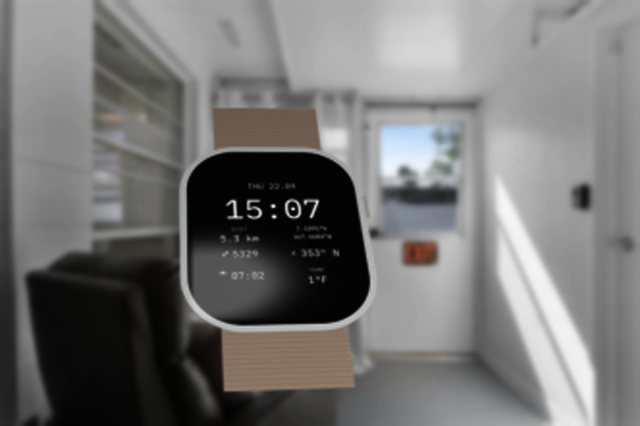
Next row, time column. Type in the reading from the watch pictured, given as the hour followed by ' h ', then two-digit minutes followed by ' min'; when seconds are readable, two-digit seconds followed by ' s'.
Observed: 15 h 07 min
